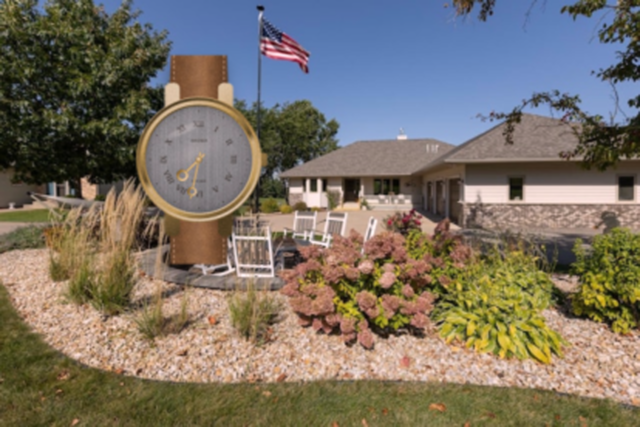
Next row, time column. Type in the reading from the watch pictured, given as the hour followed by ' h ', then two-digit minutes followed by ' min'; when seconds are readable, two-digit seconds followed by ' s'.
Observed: 7 h 32 min
